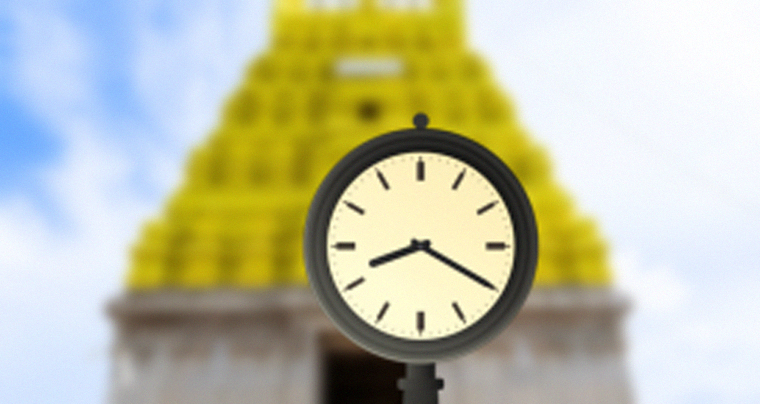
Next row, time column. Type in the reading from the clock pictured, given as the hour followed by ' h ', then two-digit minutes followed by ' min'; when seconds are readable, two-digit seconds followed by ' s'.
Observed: 8 h 20 min
